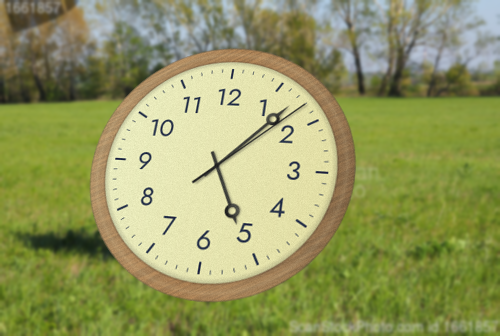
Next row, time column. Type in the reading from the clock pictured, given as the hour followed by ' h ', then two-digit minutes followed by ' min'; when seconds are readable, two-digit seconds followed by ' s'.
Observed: 5 h 07 min 08 s
